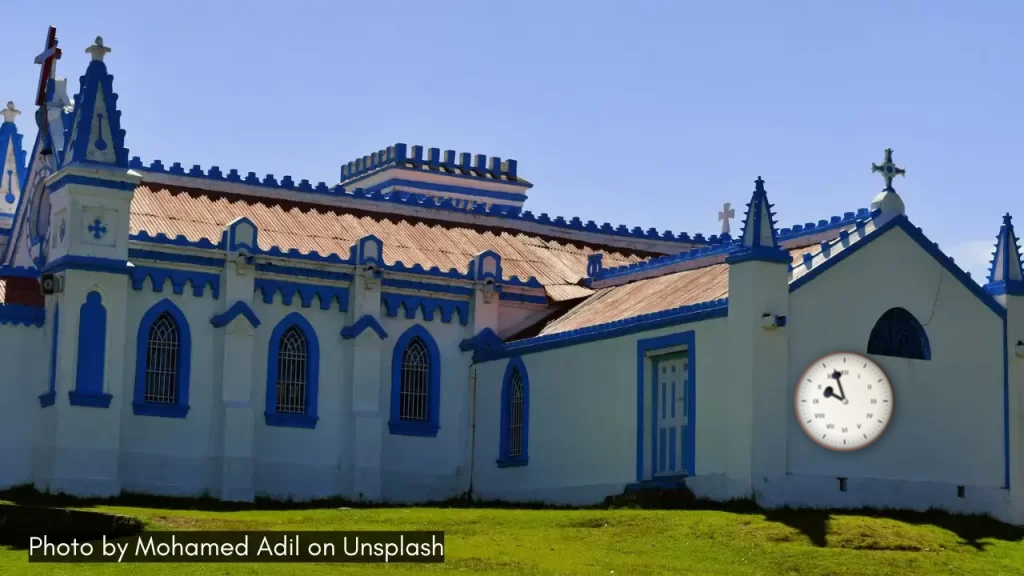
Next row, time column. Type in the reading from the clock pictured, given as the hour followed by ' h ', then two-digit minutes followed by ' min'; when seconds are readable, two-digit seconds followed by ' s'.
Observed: 9 h 57 min
